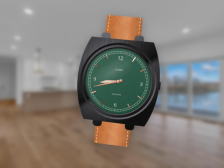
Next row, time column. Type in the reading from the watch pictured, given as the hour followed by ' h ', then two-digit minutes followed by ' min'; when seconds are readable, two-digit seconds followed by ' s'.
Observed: 8 h 42 min
